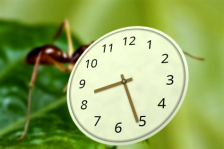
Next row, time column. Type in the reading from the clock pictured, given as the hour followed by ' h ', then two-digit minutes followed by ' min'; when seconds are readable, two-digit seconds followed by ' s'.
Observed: 8 h 26 min
